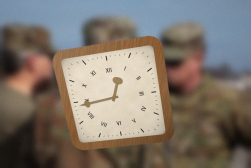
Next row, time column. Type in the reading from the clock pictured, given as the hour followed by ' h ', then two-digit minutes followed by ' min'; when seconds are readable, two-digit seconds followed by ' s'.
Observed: 12 h 44 min
